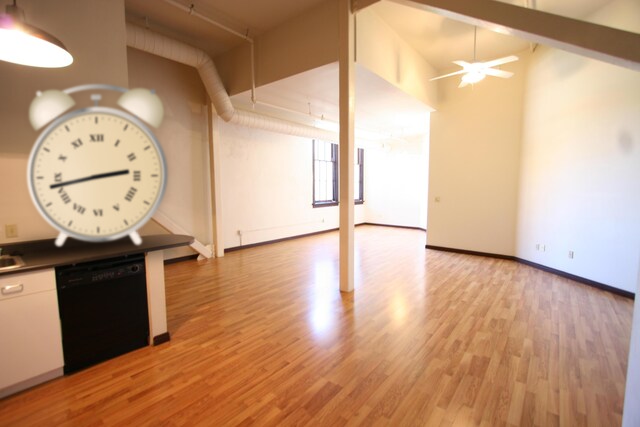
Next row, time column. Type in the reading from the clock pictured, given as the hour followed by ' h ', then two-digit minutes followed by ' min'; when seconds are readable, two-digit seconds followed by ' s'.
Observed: 2 h 43 min
